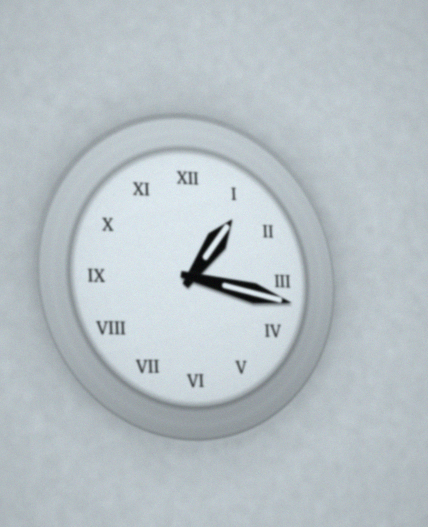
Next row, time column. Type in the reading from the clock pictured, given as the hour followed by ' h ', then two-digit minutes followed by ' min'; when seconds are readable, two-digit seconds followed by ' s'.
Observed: 1 h 17 min
